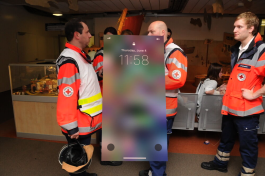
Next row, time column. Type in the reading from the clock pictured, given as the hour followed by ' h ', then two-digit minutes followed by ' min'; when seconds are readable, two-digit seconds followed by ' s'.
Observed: 11 h 58 min
